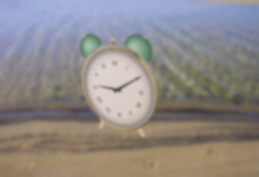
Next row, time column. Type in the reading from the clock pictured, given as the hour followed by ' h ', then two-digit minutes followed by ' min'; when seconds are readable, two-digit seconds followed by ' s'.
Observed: 9 h 10 min
